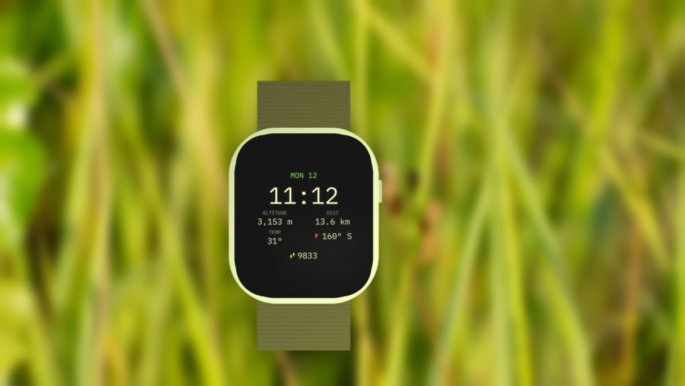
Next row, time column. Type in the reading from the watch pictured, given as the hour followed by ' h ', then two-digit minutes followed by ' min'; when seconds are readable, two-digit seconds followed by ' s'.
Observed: 11 h 12 min
